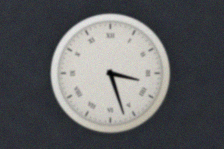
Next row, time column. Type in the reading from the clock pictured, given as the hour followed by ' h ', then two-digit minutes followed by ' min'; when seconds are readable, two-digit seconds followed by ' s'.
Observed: 3 h 27 min
